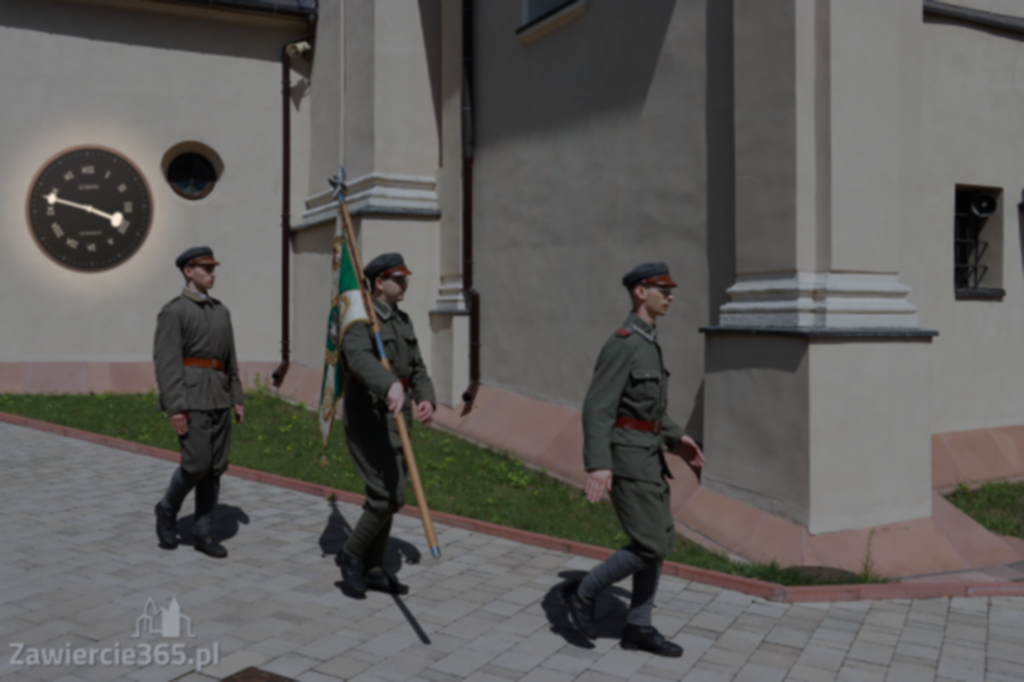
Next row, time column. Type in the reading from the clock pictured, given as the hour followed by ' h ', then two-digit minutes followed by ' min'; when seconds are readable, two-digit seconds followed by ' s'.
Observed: 3 h 48 min
